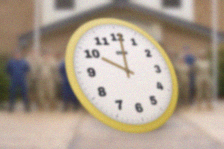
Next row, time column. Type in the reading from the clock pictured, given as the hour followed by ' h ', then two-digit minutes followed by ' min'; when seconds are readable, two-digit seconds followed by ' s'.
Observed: 10 h 01 min
